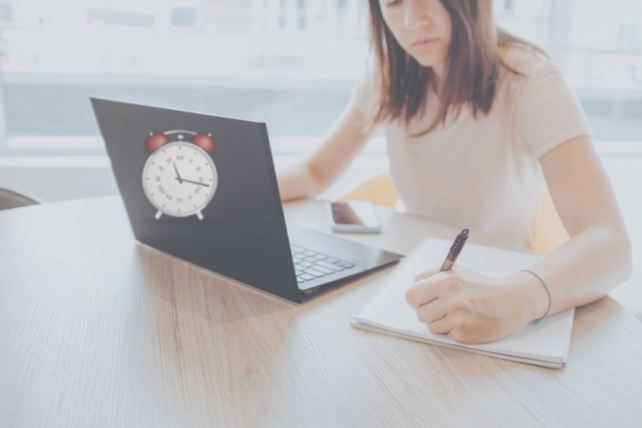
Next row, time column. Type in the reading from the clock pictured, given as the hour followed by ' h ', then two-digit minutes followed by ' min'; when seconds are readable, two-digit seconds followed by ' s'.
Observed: 11 h 17 min
